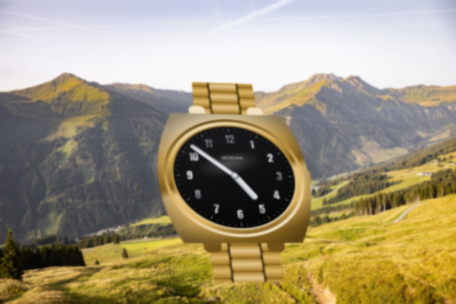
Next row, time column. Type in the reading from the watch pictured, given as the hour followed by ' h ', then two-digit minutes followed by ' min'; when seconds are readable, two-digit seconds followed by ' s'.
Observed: 4 h 52 min
